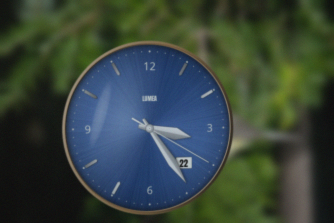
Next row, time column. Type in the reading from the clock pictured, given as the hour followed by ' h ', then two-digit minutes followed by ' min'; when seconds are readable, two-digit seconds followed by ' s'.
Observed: 3 h 24 min 20 s
